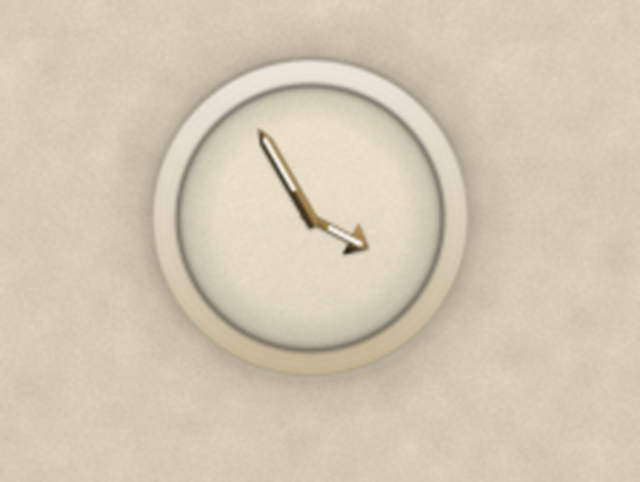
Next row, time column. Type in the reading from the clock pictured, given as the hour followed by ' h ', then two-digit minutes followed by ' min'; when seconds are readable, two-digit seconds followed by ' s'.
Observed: 3 h 55 min
